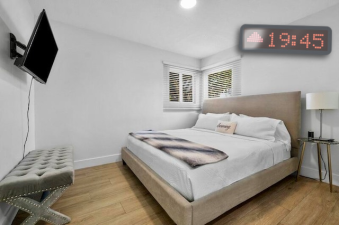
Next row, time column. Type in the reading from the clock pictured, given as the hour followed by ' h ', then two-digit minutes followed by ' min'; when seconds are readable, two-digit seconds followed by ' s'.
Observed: 19 h 45 min
